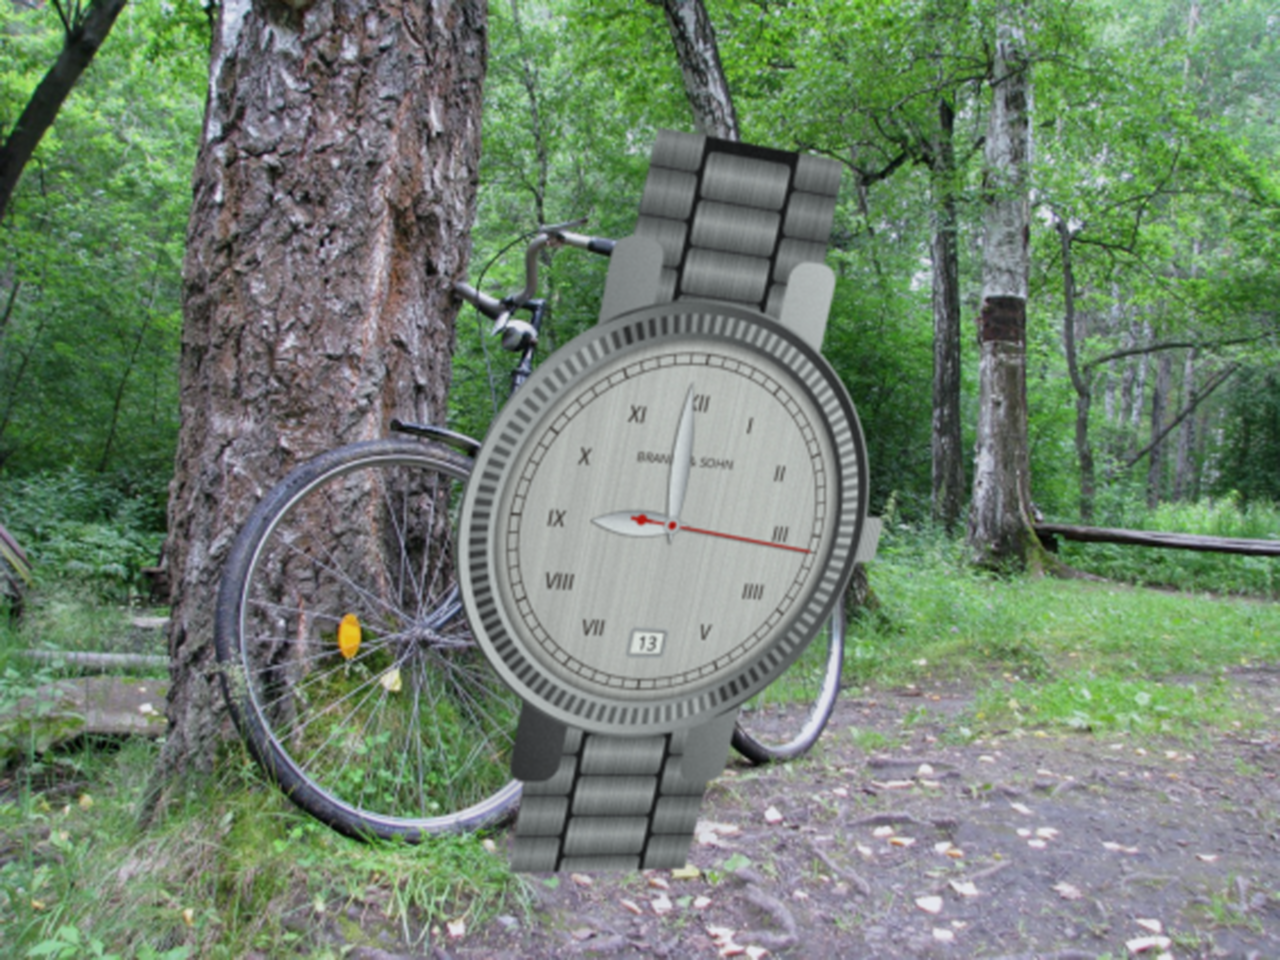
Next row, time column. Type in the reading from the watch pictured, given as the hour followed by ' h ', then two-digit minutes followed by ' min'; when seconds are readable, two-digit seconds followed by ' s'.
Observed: 8 h 59 min 16 s
